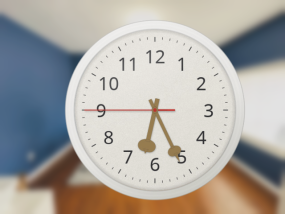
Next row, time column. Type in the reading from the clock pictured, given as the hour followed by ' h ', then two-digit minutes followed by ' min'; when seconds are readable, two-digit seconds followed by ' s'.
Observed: 6 h 25 min 45 s
